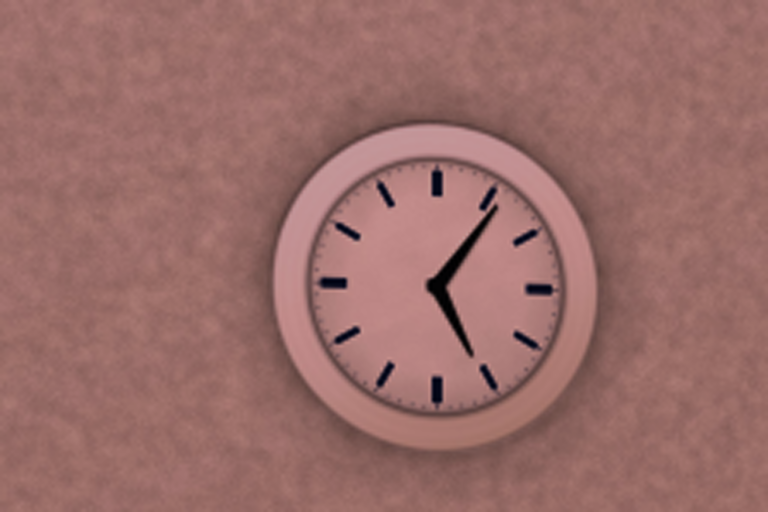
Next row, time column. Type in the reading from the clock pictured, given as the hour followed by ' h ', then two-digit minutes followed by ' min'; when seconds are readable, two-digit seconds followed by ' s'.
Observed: 5 h 06 min
